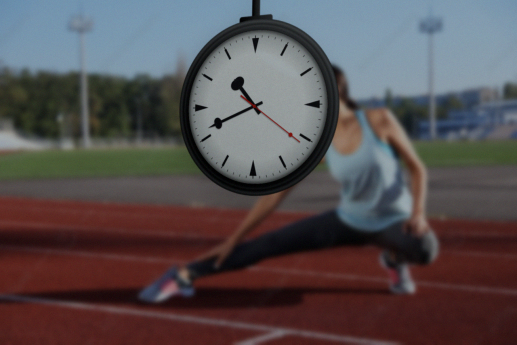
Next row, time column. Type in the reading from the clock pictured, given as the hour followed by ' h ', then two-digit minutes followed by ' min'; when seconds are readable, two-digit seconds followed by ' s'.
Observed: 10 h 41 min 21 s
